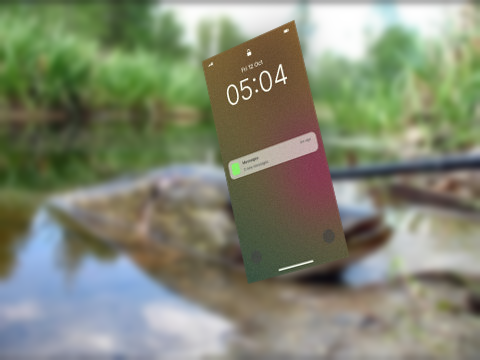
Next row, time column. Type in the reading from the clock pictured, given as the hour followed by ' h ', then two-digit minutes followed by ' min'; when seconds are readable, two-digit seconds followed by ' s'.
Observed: 5 h 04 min
